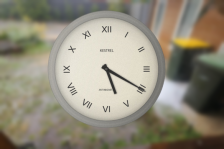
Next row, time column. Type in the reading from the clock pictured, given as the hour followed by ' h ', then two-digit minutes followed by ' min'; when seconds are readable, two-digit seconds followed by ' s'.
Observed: 5 h 20 min
